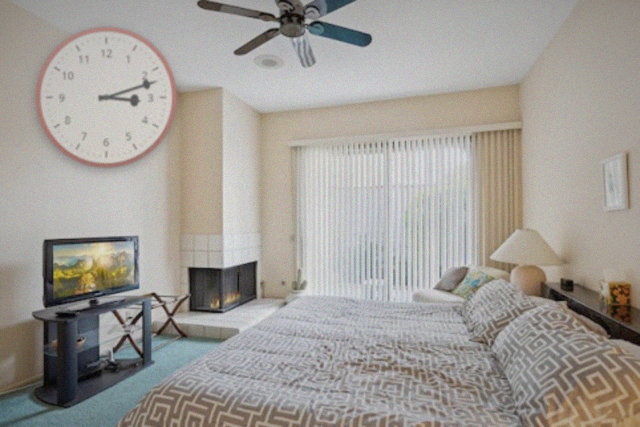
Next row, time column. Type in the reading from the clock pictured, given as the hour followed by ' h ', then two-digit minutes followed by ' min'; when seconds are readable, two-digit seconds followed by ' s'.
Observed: 3 h 12 min
